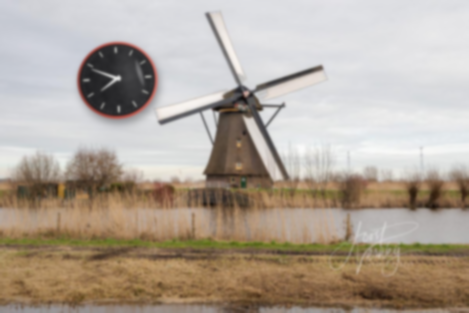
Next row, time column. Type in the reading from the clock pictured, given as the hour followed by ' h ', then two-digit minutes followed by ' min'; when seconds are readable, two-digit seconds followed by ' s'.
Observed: 7 h 49 min
